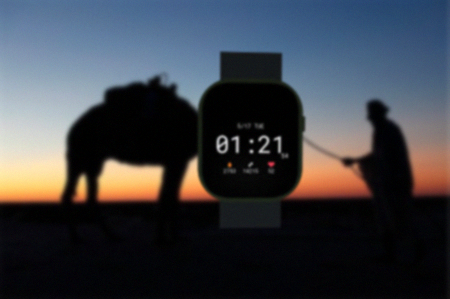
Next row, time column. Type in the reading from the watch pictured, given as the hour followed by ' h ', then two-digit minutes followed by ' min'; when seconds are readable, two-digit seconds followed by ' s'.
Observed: 1 h 21 min
